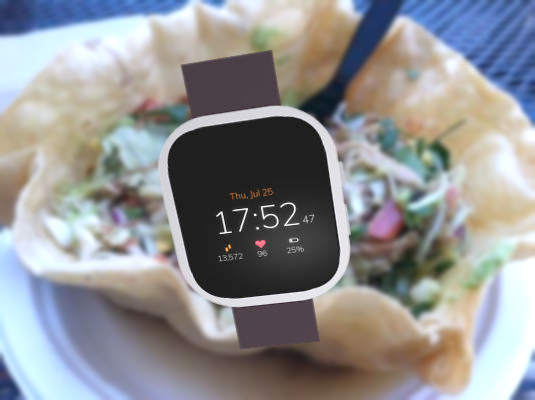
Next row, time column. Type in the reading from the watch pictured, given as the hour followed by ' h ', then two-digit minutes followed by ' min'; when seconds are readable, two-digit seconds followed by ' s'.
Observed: 17 h 52 min 47 s
